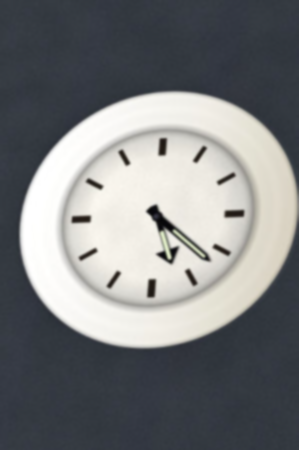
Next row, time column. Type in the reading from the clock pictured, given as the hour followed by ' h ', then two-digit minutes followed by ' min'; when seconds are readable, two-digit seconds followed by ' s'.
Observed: 5 h 22 min
